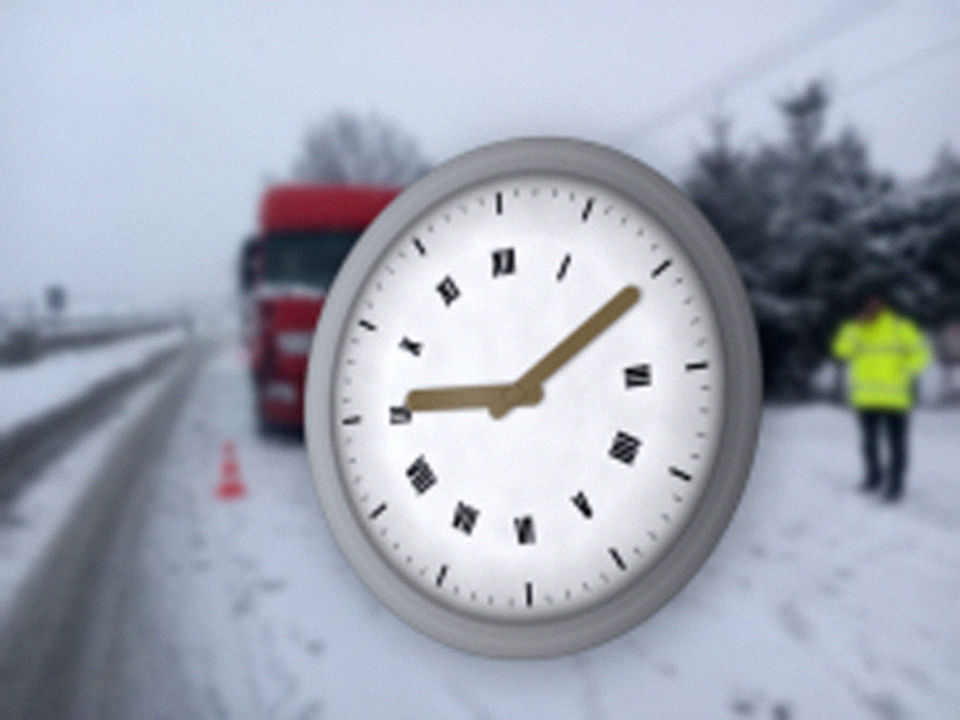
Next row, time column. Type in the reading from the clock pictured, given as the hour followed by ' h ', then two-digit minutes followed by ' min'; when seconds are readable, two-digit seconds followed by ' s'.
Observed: 9 h 10 min
